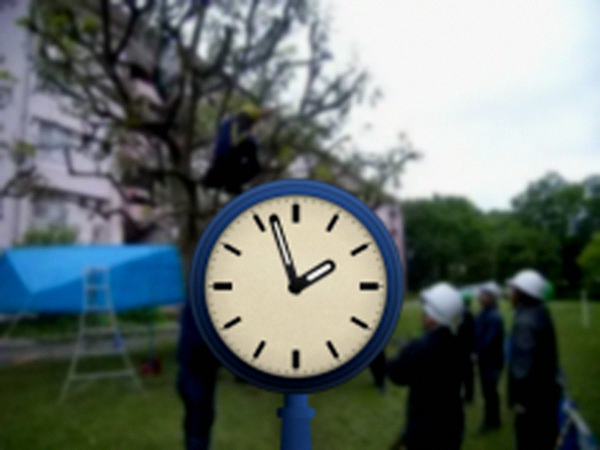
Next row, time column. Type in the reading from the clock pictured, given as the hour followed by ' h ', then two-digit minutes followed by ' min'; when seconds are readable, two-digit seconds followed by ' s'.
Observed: 1 h 57 min
